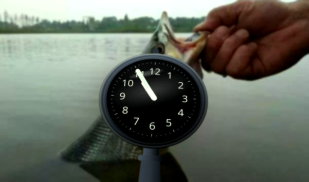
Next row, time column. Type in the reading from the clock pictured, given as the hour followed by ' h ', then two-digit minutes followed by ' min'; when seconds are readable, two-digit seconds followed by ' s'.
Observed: 10 h 55 min
